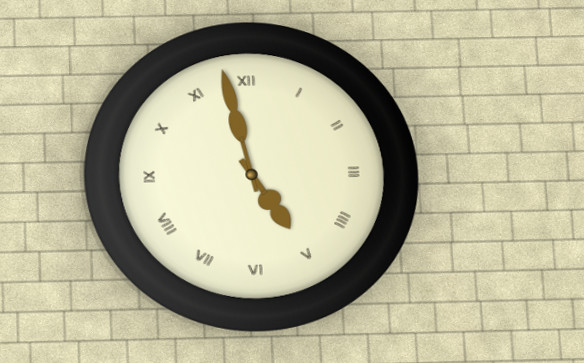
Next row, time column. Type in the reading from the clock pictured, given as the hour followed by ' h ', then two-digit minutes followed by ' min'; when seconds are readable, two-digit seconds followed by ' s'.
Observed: 4 h 58 min
